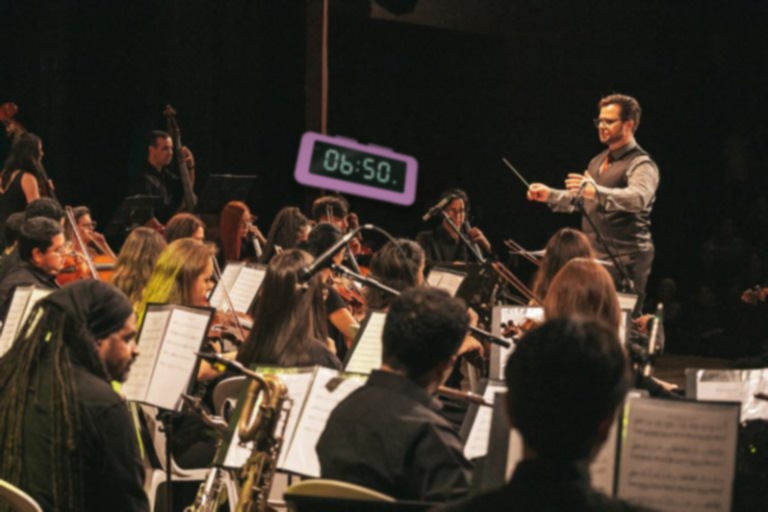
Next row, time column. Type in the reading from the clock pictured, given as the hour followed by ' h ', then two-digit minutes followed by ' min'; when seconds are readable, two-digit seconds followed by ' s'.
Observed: 6 h 50 min
